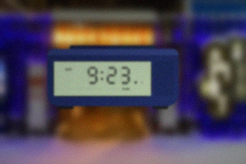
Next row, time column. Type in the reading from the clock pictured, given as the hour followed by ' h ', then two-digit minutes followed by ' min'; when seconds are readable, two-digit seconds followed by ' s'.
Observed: 9 h 23 min
